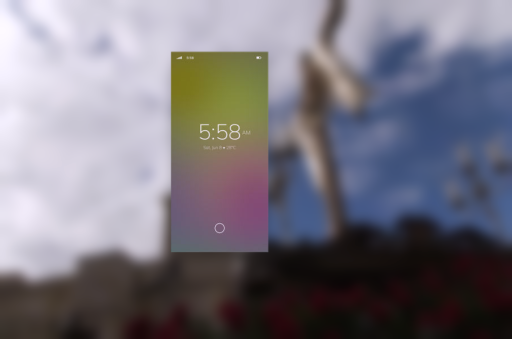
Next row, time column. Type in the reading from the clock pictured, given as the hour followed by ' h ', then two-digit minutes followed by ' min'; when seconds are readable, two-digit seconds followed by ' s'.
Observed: 5 h 58 min
